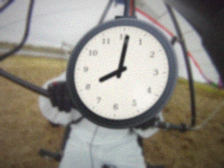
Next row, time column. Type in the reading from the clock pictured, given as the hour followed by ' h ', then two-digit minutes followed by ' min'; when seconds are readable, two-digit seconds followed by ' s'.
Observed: 8 h 01 min
